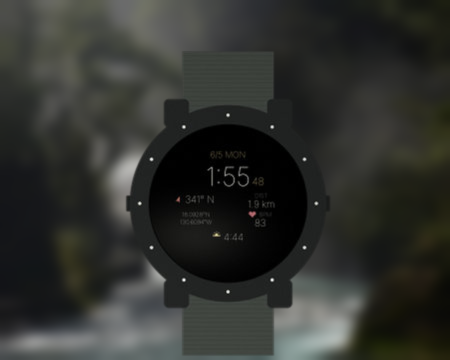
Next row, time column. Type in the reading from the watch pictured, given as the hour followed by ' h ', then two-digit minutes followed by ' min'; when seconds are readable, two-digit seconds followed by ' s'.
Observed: 1 h 55 min 48 s
